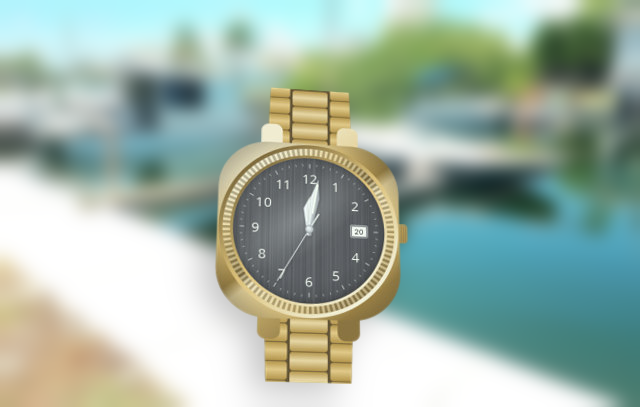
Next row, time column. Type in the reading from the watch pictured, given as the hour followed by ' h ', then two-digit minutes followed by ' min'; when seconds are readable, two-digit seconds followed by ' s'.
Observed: 12 h 01 min 35 s
